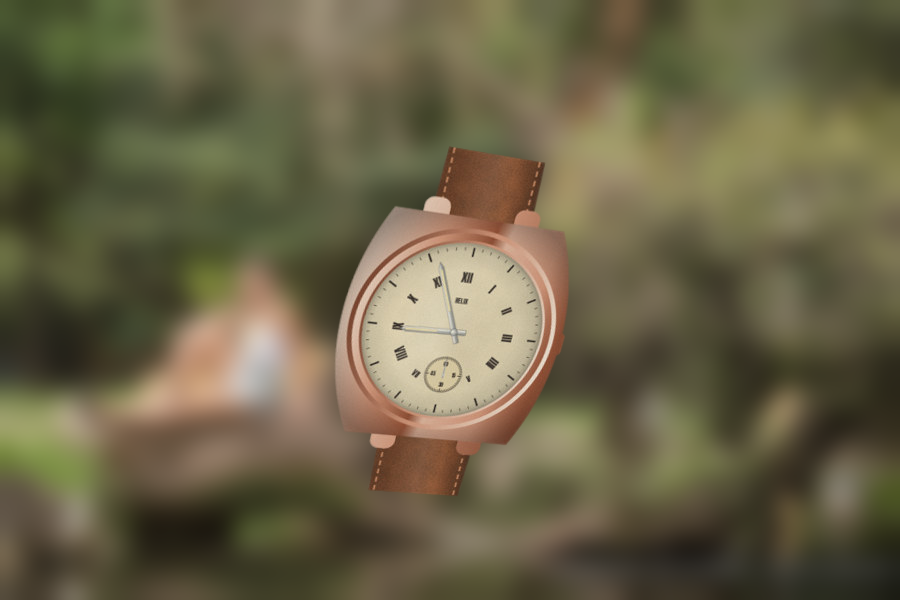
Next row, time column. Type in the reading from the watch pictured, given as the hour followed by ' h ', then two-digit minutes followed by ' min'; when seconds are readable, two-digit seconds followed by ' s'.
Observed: 8 h 56 min
